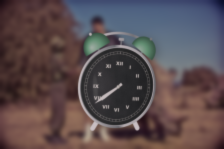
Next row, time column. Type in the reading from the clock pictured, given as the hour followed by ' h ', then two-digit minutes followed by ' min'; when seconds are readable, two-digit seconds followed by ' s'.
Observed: 7 h 39 min
